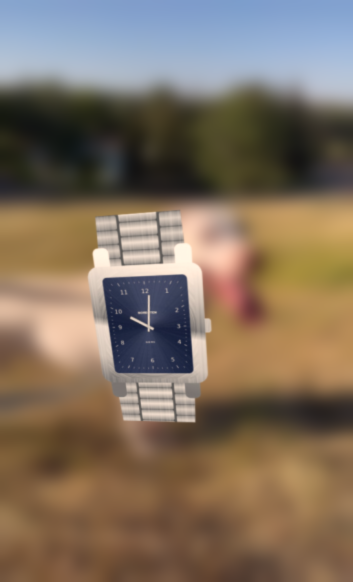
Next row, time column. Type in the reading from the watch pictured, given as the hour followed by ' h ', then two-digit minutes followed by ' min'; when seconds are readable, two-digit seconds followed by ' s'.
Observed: 10 h 01 min
